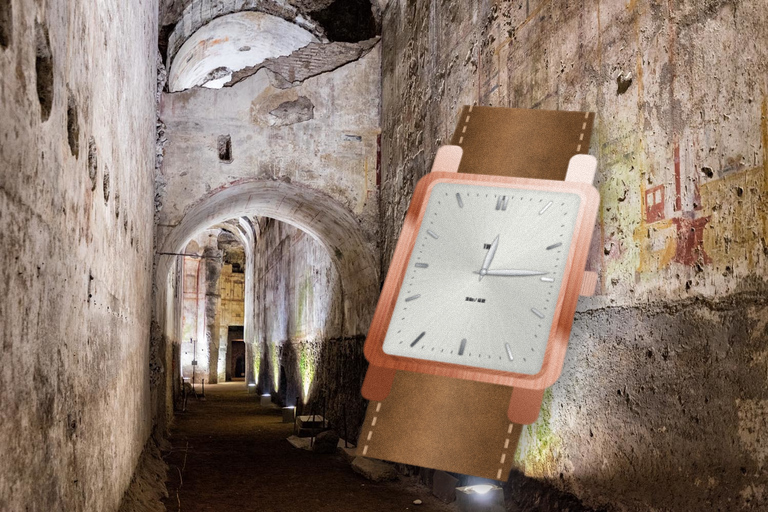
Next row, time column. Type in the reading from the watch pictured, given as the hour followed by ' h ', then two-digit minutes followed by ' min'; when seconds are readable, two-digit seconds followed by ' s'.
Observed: 12 h 14 min
